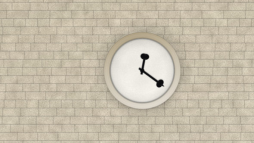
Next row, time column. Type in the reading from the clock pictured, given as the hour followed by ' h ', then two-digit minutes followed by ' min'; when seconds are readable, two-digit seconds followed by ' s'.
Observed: 12 h 21 min
